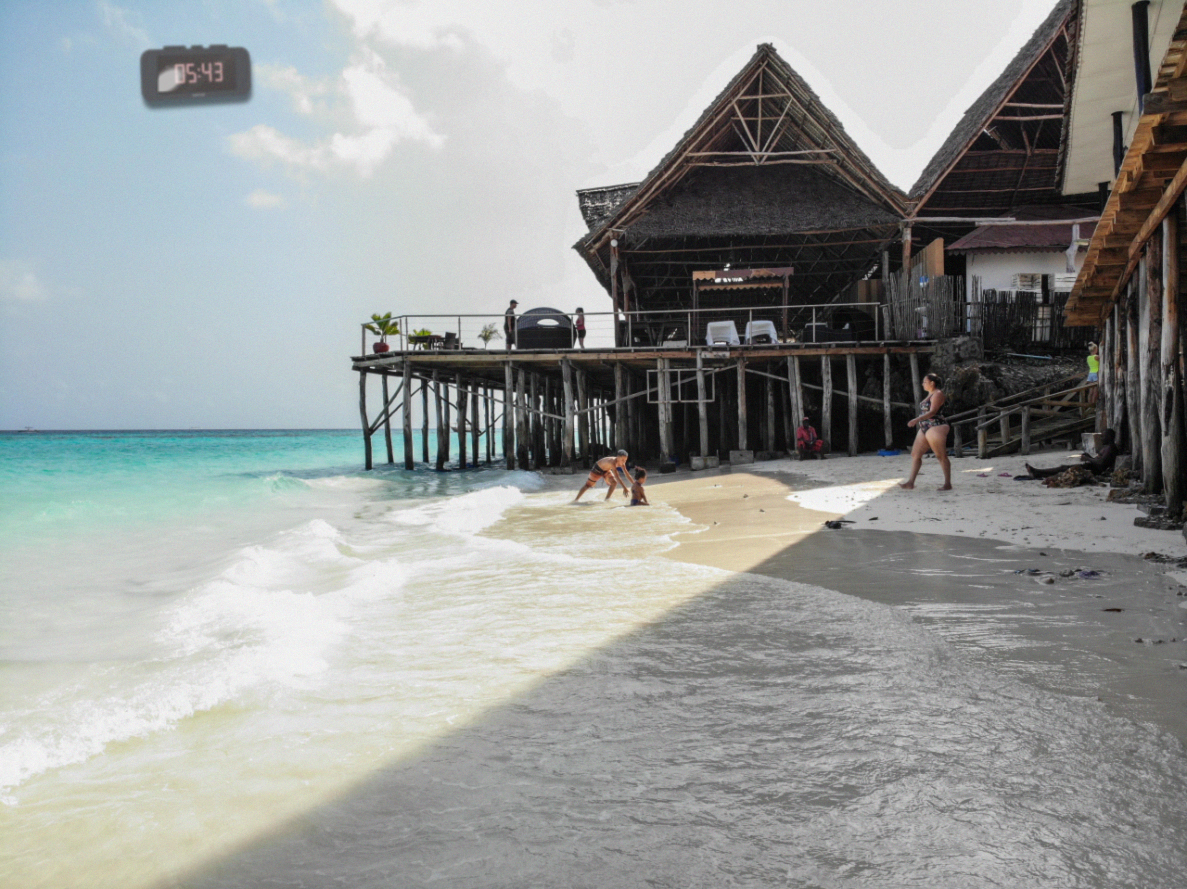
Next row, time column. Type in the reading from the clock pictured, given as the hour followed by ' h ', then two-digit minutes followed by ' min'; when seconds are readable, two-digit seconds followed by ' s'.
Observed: 5 h 43 min
